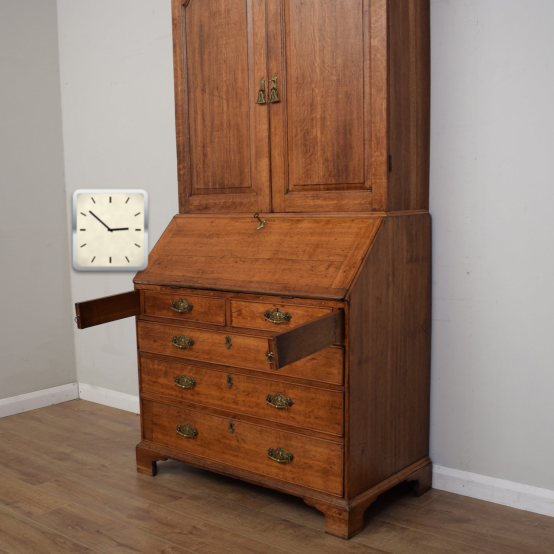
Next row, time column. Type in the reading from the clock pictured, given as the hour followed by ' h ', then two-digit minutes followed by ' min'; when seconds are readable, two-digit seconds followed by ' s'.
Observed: 2 h 52 min
